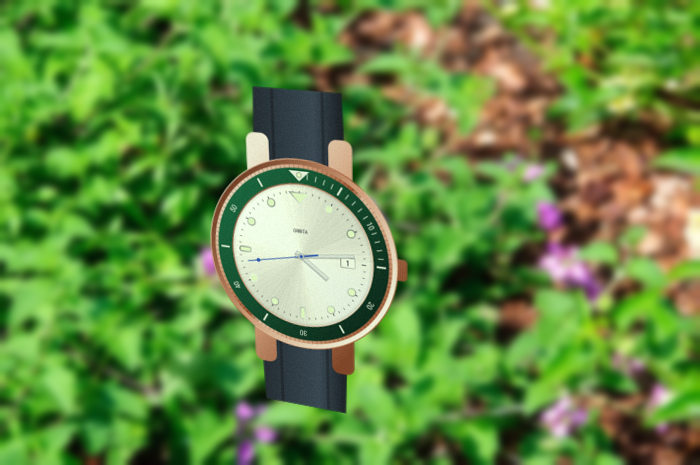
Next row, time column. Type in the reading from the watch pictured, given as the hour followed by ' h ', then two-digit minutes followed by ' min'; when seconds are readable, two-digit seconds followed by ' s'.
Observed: 4 h 13 min 43 s
